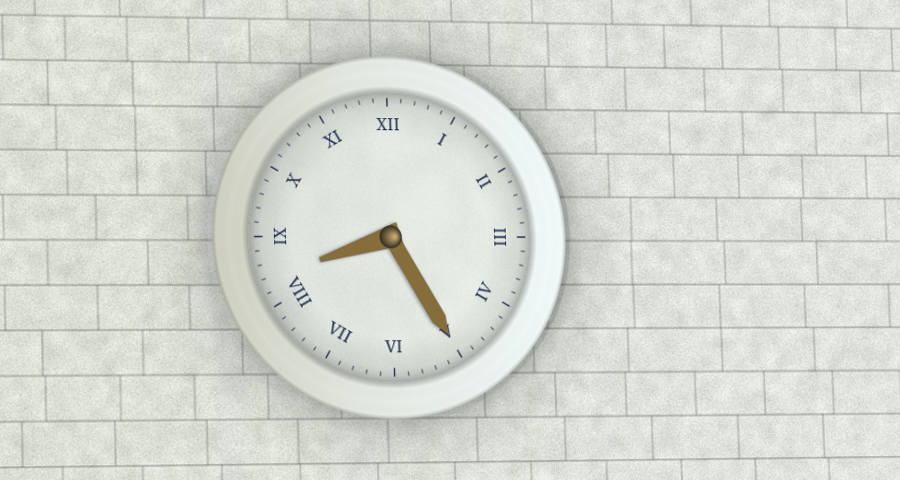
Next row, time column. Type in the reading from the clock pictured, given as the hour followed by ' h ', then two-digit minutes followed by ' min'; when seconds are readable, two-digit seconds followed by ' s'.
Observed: 8 h 25 min
